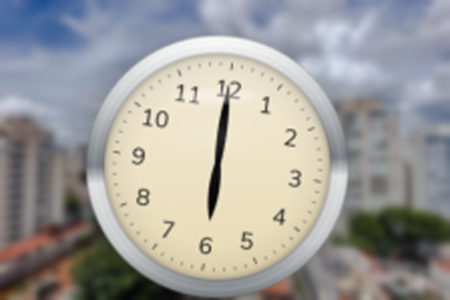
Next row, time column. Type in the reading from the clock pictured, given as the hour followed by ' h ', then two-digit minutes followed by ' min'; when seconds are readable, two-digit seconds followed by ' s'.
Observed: 6 h 00 min
